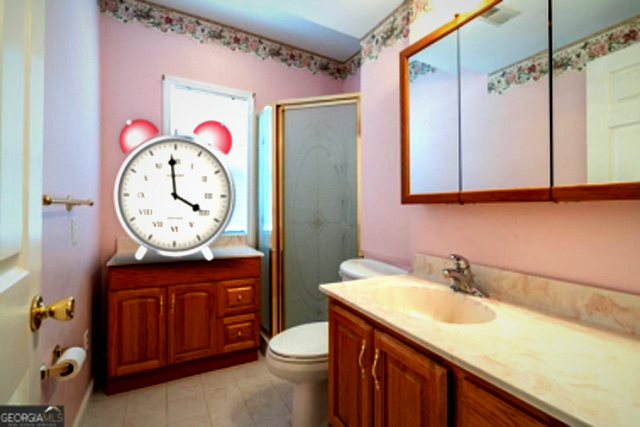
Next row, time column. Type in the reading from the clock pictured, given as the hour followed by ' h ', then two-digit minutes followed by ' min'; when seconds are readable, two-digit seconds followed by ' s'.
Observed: 3 h 59 min
